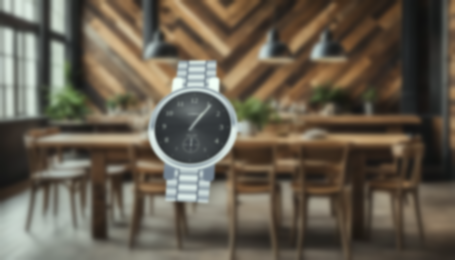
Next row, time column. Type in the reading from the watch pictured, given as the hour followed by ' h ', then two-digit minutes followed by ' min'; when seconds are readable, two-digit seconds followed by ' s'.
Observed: 1 h 06 min
